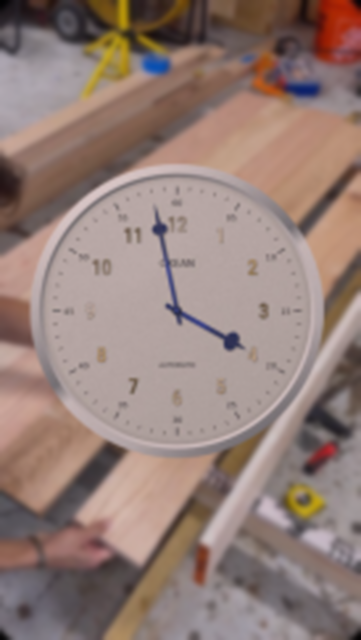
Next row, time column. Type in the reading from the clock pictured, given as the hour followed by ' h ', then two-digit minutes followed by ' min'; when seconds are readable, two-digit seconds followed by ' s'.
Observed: 3 h 58 min
